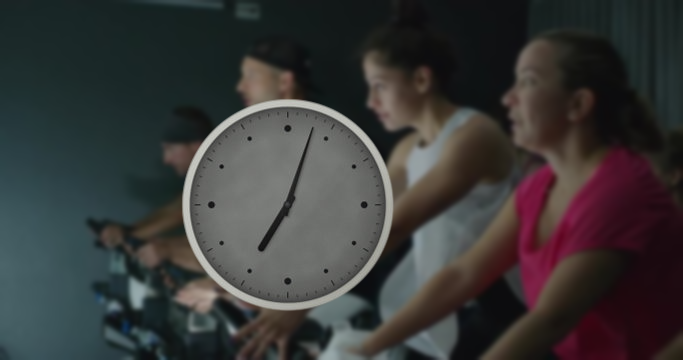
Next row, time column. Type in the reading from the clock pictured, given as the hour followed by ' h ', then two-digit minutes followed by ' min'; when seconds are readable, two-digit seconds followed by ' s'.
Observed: 7 h 03 min
